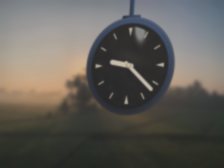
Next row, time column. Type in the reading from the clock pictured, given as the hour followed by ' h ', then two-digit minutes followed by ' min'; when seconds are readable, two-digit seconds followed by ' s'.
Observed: 9 h 22 min
